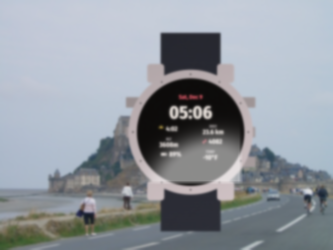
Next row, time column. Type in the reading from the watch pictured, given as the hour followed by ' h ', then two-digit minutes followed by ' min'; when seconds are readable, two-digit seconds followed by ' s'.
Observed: 5 h 06 min
